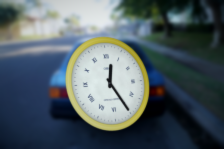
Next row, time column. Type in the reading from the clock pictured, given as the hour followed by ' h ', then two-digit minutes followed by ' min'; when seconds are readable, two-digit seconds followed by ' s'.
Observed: 12 h 25 min
